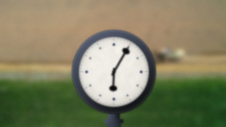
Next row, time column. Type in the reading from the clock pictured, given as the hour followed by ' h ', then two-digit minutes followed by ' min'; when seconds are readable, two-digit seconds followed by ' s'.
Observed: 6 h 05 min
